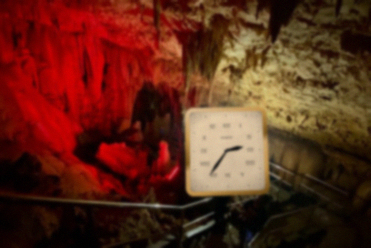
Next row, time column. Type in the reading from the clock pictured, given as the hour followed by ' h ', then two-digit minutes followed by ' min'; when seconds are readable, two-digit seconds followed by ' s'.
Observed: 2 h 36 min
